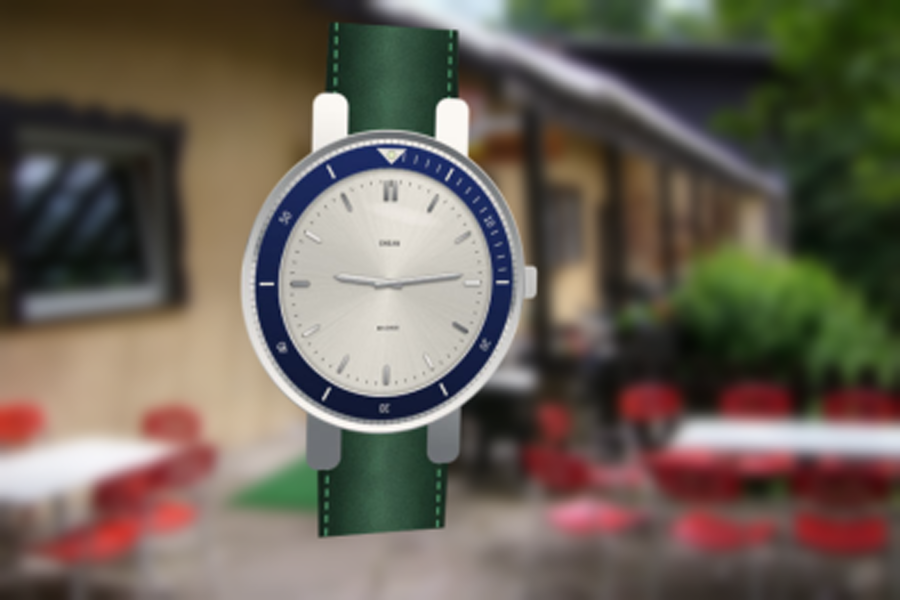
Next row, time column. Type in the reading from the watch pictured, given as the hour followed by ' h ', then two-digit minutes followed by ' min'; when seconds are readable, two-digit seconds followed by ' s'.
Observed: 9 h 14 min
